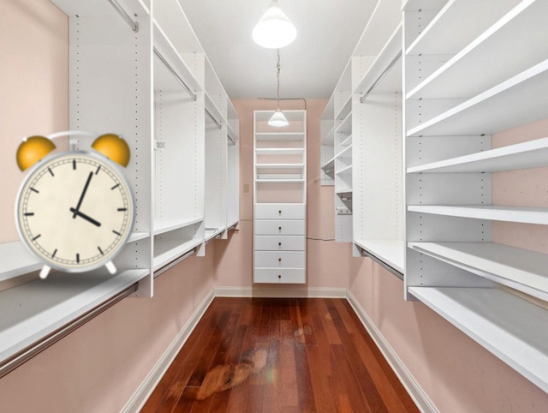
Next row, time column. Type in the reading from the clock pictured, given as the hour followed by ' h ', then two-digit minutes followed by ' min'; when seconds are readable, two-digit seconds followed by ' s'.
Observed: 4 h 04 min
